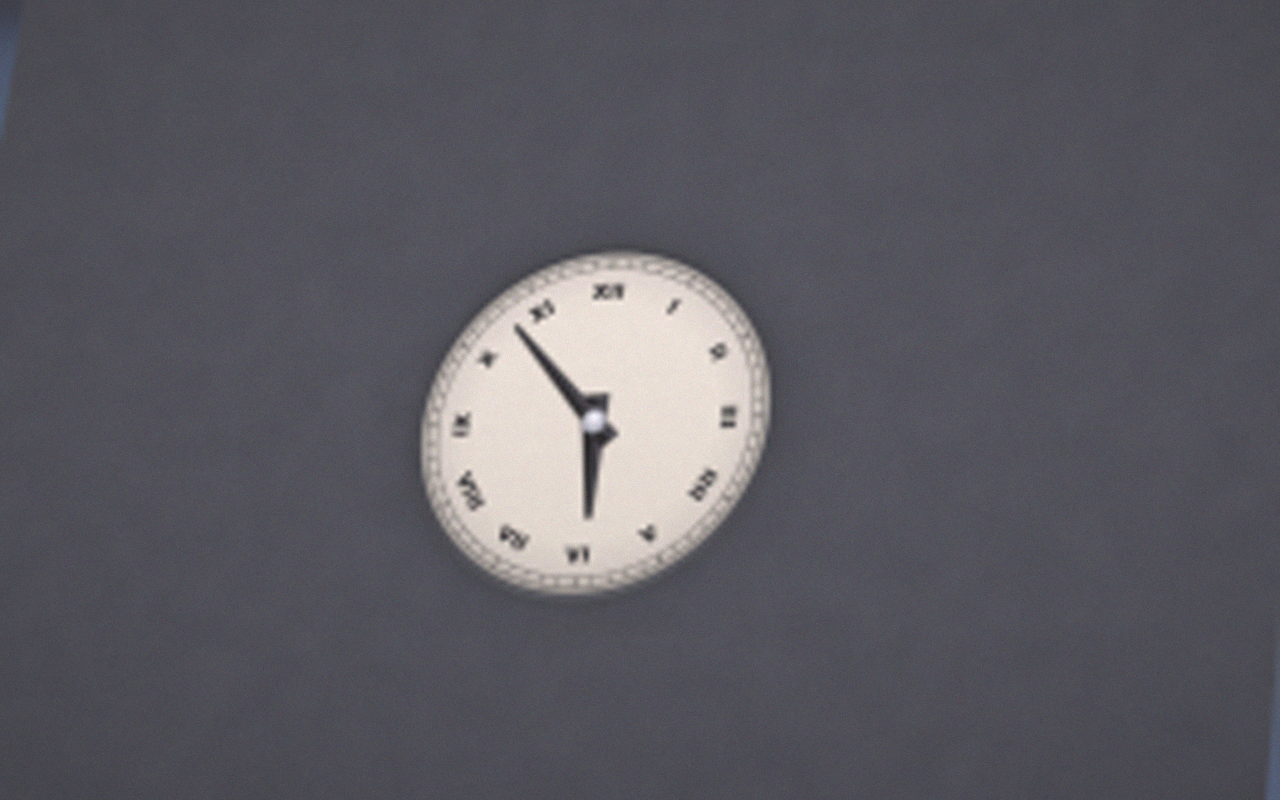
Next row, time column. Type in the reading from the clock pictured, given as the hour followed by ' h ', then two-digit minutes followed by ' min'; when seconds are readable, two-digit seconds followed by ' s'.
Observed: 5 h 53 min
